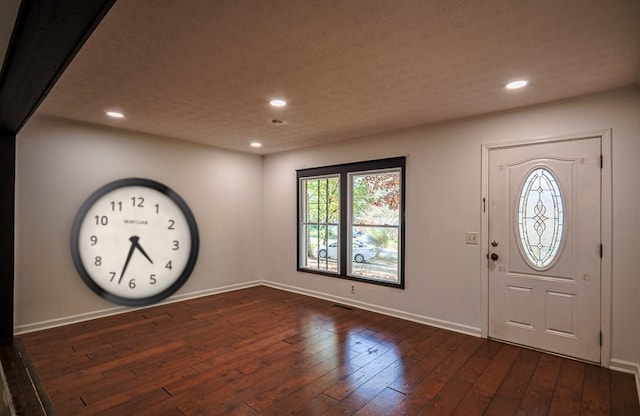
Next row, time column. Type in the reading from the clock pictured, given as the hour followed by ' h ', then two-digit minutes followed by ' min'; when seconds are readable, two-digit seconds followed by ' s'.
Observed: 4 h 33 min
